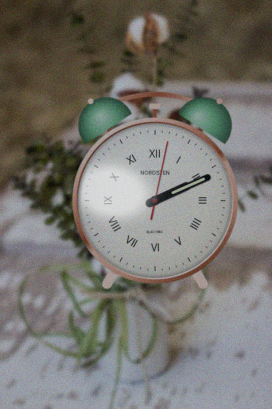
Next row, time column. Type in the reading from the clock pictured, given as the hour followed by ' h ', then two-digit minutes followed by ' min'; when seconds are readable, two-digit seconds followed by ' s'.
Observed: 2 h 11 min 02 s
